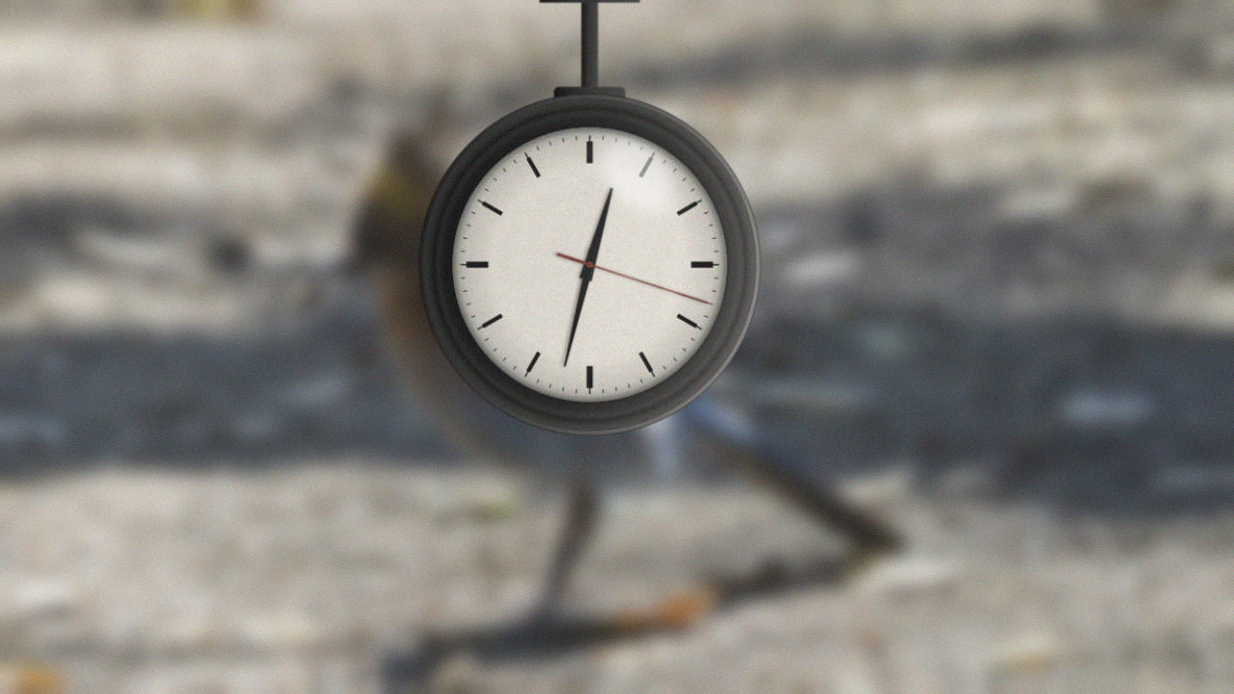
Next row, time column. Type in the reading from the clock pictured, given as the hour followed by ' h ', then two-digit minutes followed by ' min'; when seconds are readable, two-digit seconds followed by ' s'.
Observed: 12 h 32 min 18 s
